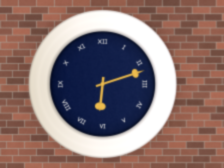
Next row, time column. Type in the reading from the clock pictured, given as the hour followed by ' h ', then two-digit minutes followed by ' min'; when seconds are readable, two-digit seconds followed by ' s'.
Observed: 6 h 12 min
